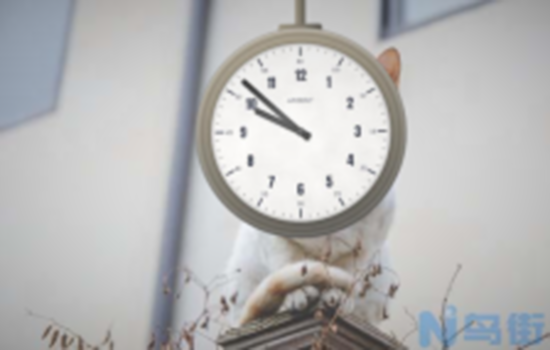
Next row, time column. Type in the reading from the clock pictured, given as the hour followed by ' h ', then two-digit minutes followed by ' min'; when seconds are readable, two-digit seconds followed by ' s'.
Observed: 9 h 52 min
